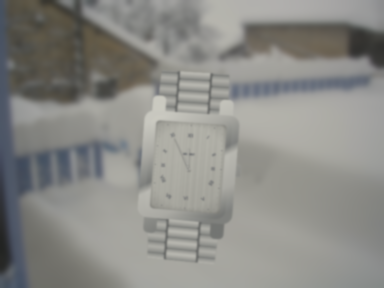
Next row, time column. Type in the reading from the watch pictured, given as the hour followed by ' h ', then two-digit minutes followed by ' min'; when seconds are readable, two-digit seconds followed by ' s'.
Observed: 11 h 55 min
